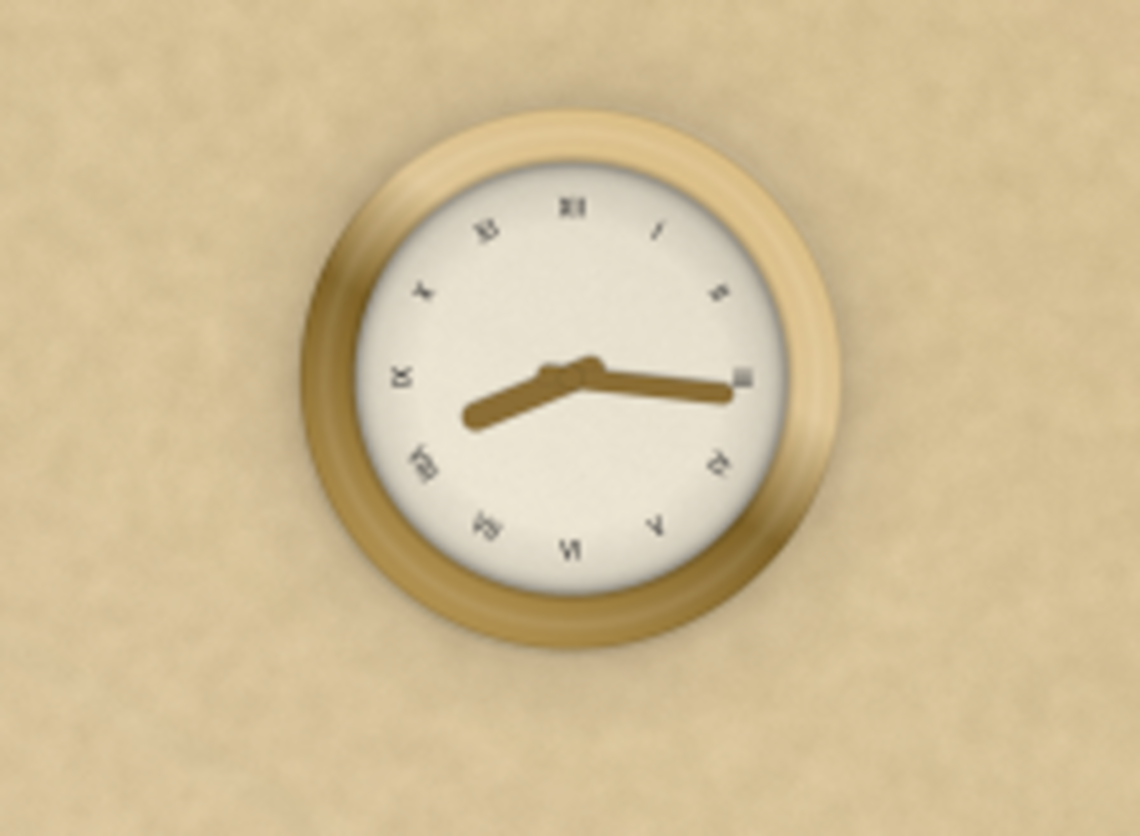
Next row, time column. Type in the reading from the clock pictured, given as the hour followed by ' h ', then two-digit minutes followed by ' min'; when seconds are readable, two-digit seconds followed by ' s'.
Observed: 8 h 16 min
